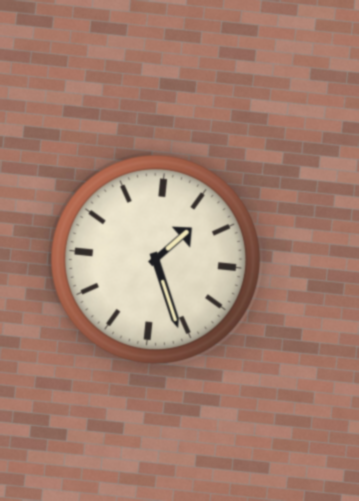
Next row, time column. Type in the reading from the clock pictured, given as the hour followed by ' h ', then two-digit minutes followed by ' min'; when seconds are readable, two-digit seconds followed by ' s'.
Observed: 1 h 26 min
